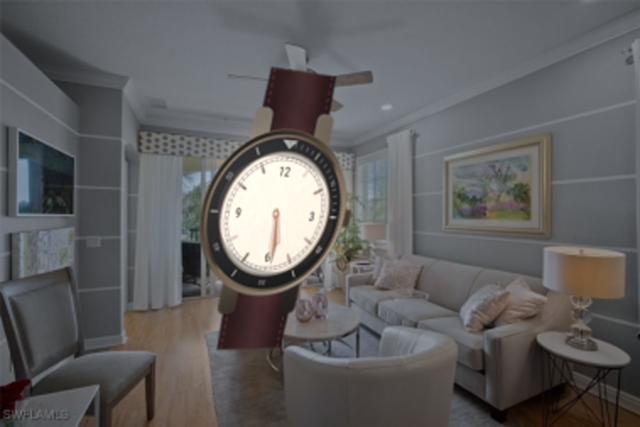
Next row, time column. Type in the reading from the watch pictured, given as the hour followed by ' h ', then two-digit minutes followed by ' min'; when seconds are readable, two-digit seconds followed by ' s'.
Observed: 5 h 29 min
